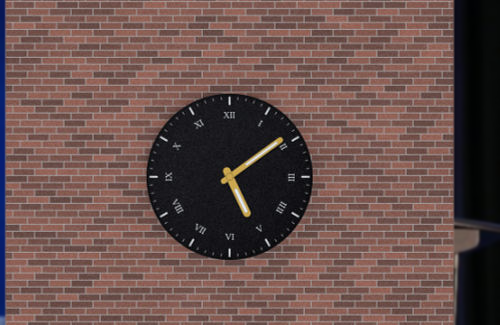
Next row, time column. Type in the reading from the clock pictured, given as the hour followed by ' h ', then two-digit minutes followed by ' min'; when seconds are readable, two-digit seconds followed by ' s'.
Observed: 5 h 09 min
